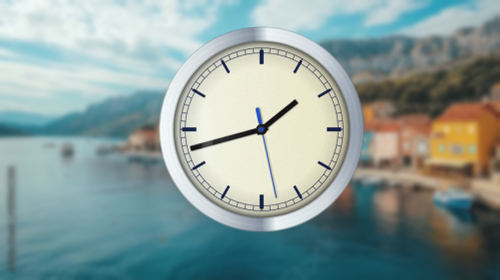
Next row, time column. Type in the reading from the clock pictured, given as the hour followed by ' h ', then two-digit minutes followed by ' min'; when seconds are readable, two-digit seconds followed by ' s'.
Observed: 1 h 42 min 28 s
